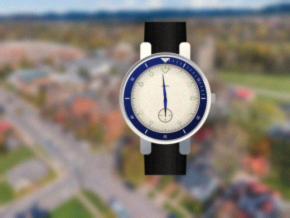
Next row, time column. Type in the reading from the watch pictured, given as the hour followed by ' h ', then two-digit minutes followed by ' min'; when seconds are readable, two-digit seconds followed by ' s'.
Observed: 5 h 59 min
